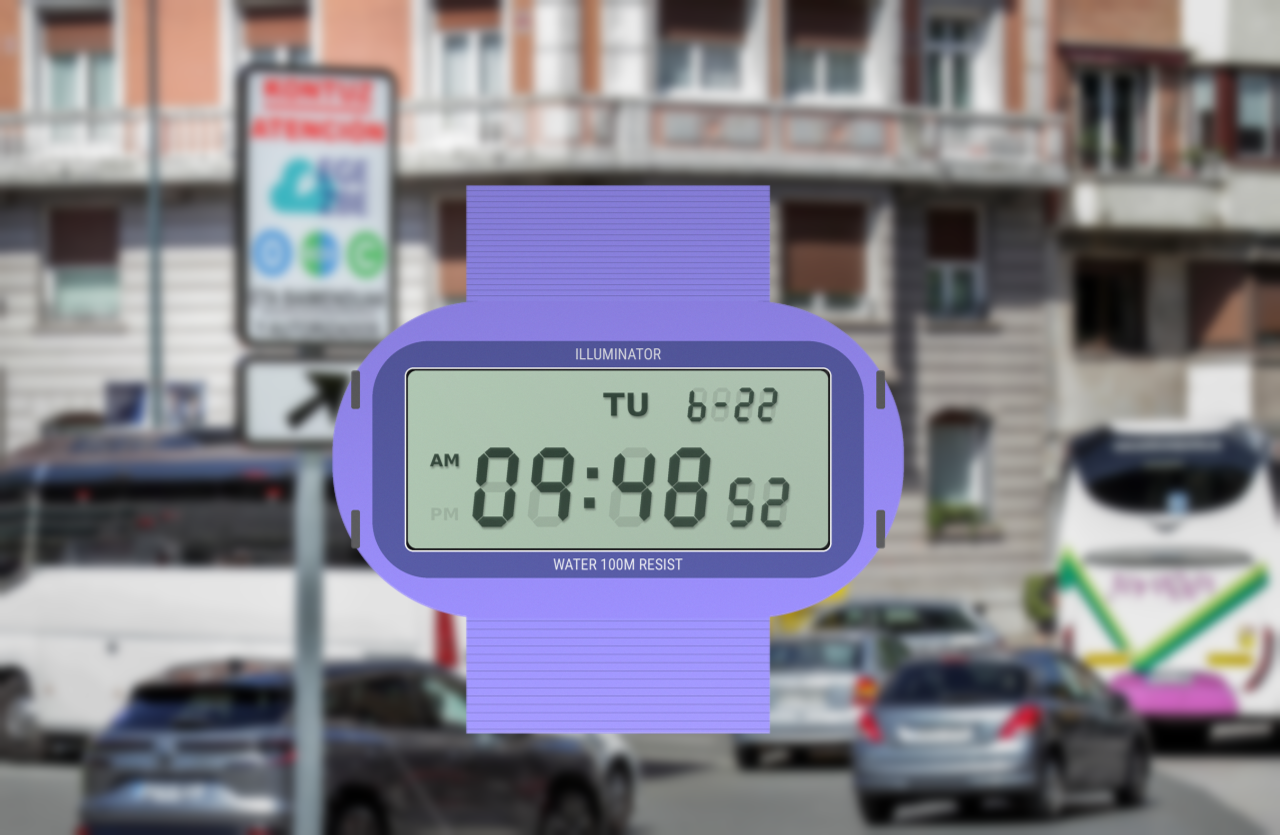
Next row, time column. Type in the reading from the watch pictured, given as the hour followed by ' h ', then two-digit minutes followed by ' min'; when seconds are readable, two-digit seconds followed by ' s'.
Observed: 9 h 48 min 52 s
